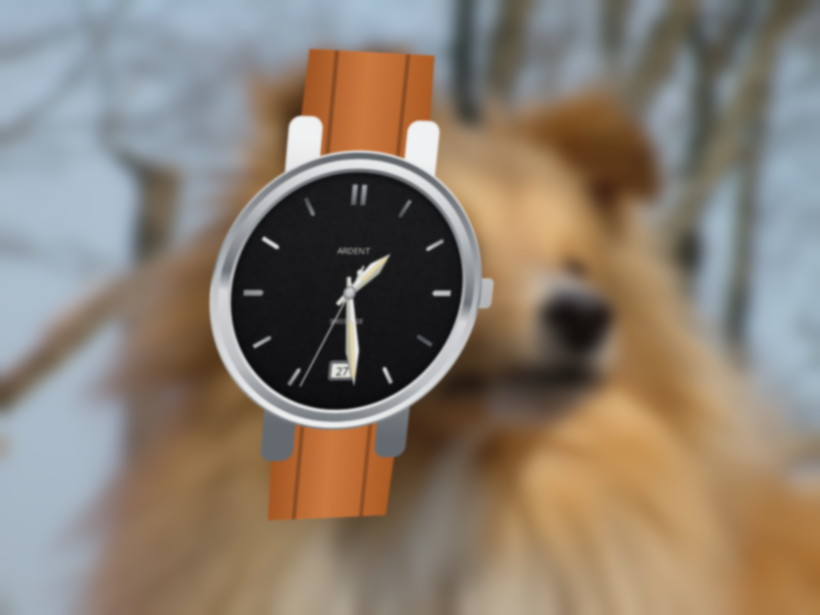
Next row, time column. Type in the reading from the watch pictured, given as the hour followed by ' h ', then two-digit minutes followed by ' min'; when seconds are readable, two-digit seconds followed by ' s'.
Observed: 1 h 28 min 34 s
